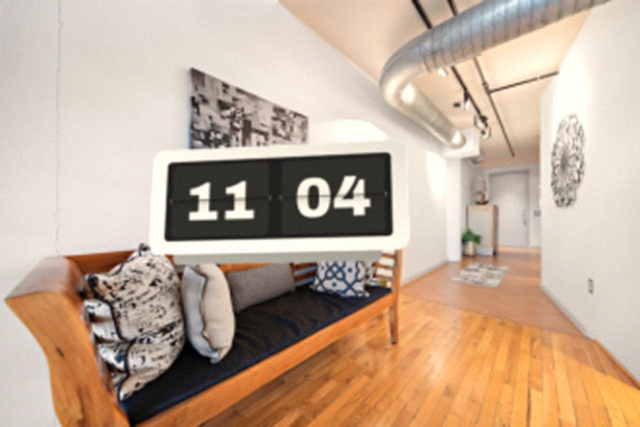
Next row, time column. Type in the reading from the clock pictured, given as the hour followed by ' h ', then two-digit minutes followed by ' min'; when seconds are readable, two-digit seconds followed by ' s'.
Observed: 11 h 04 min
